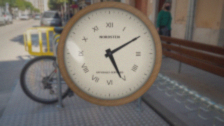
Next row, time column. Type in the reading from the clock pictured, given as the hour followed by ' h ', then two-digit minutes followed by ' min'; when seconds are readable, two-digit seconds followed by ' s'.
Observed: 5 h 10 min
